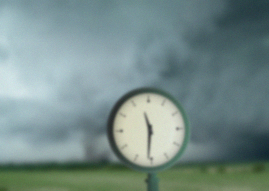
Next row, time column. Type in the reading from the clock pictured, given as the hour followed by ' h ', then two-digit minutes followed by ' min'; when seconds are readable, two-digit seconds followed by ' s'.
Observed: 11 h 31 min
